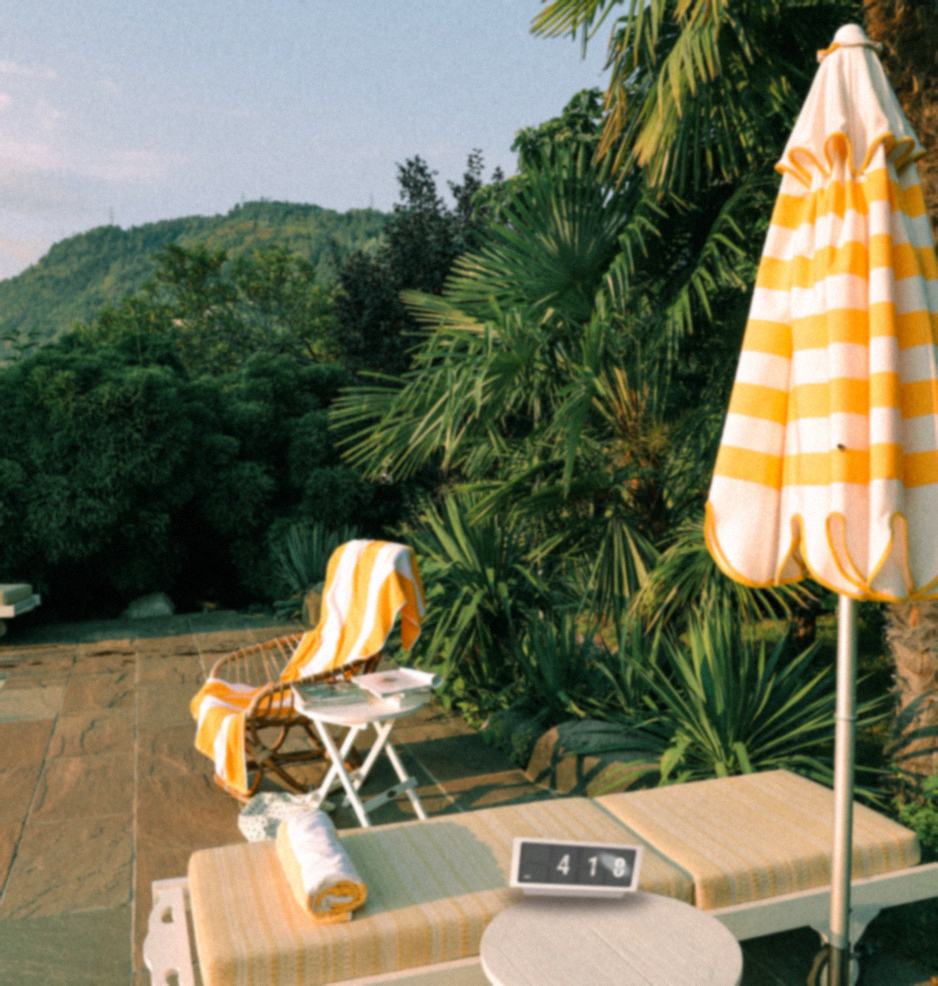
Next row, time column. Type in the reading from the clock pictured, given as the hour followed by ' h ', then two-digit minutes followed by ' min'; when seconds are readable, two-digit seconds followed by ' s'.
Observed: 4 h 18 min
